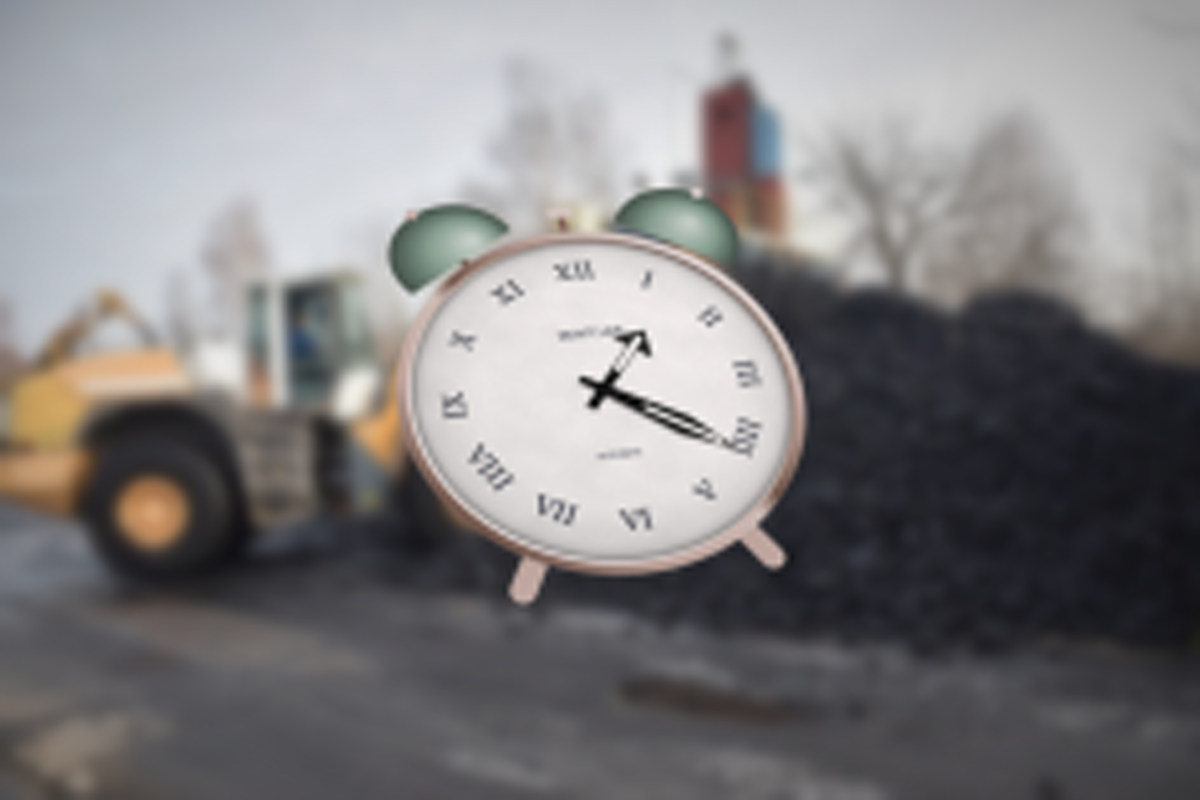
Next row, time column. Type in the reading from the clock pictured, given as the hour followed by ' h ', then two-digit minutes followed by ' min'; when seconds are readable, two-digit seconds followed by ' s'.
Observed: 1 h 21 min
